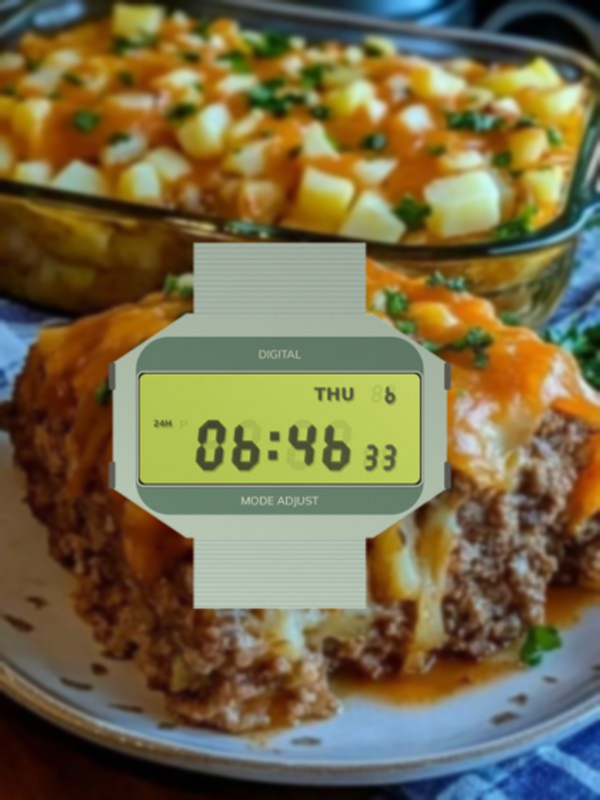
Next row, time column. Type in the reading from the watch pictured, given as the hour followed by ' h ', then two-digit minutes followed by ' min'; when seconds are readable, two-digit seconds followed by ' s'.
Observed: 6 h 46 min 33 s
